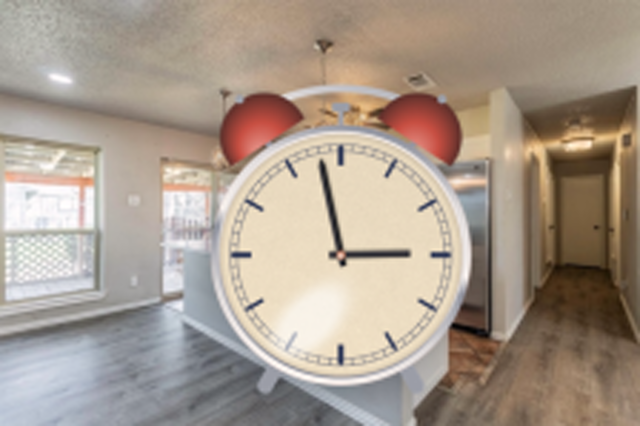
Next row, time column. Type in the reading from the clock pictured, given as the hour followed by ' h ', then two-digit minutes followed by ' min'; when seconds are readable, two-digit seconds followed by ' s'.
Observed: 2 h 58 min
